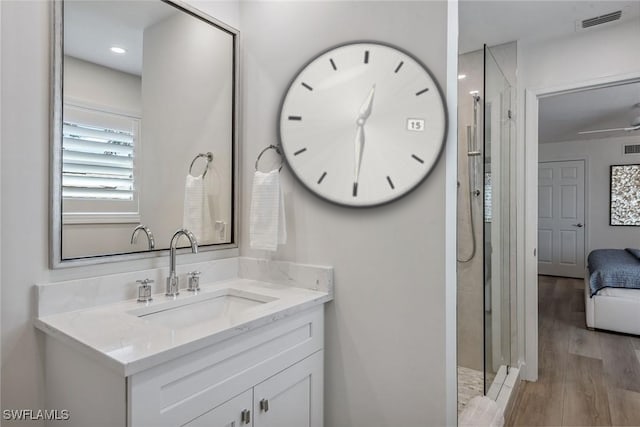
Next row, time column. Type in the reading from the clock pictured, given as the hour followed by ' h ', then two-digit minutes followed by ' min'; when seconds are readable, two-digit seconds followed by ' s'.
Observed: 12 h 30 min
